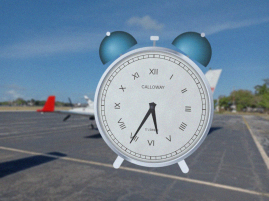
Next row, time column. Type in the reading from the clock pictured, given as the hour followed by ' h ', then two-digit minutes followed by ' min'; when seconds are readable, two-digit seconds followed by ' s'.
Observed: 5 h 35 min
